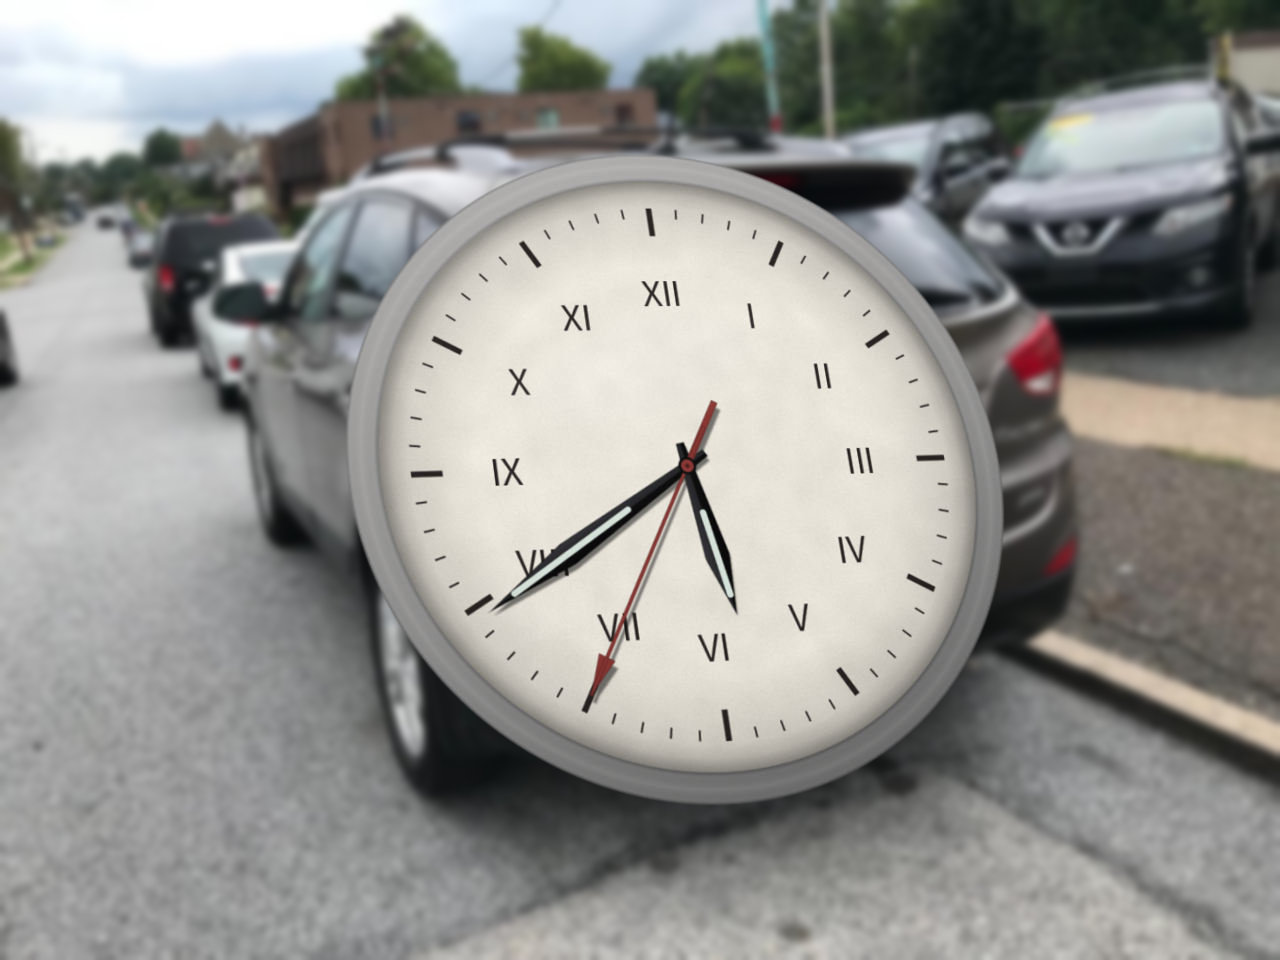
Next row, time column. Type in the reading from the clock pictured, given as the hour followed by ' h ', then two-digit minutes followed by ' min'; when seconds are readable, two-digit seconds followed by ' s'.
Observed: 5 h 39 min 35 s
